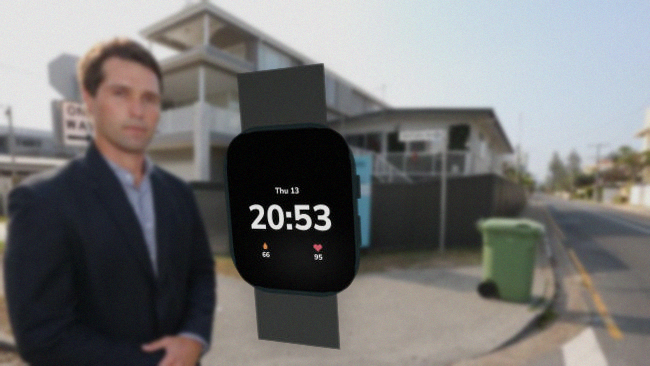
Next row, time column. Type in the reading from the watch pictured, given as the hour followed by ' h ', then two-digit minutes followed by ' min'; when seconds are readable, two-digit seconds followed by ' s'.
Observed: 20 h 53 min
